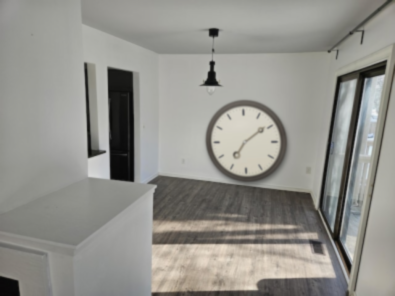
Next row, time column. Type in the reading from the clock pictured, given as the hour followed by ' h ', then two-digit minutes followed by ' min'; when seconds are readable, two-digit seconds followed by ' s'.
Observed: 7 h 09 min
